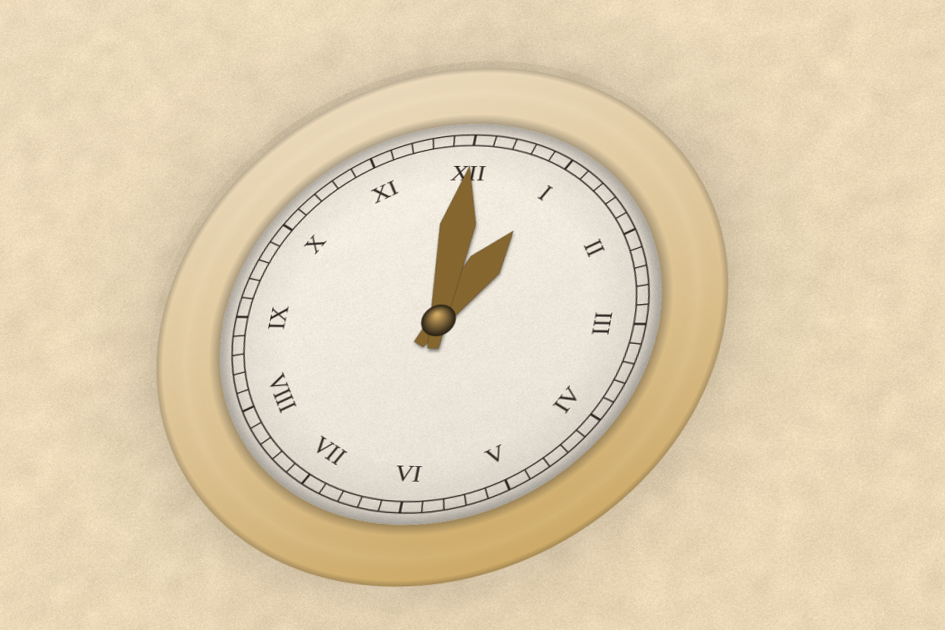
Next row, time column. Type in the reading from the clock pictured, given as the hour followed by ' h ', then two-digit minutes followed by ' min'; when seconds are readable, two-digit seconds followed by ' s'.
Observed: 1 h 00 min
